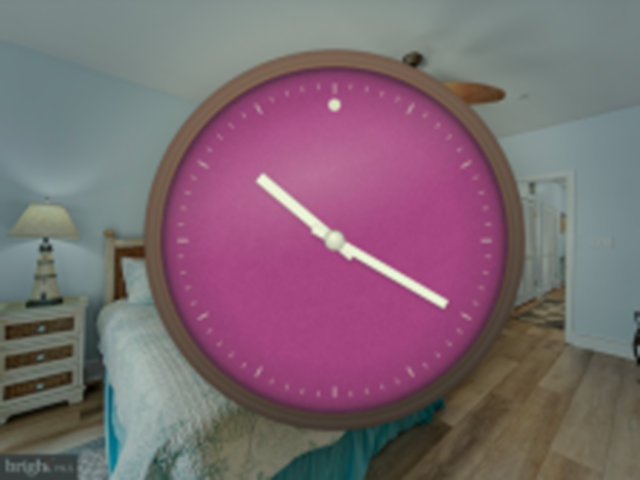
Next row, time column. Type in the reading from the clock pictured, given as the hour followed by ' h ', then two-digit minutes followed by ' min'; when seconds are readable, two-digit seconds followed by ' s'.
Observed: 10 h 20 min
